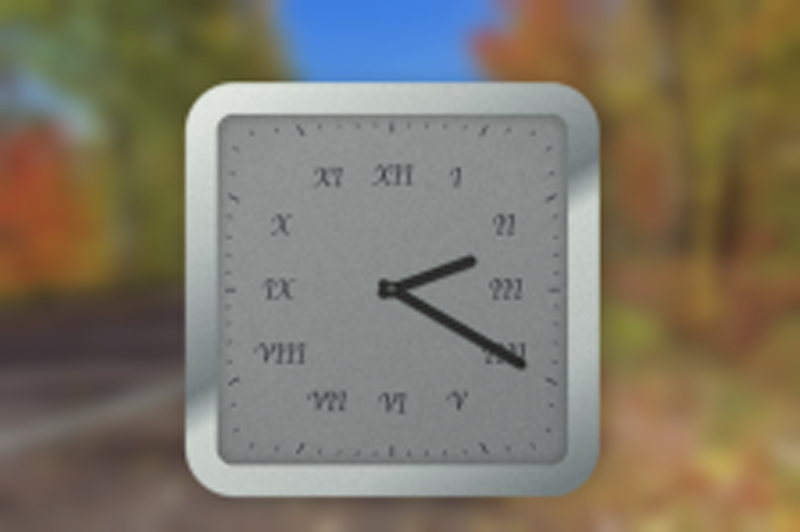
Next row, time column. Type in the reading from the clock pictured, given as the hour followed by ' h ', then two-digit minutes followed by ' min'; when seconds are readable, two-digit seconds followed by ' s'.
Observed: 2 h 20 min
